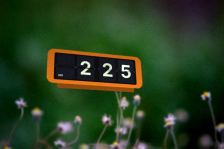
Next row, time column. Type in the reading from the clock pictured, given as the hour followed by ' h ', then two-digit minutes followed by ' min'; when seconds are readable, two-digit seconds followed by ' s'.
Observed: 2 h 25 min
